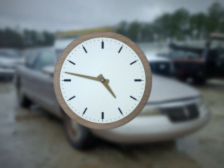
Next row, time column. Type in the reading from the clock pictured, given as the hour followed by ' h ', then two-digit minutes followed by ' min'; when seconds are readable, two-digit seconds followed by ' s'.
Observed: 4 h 47 min
